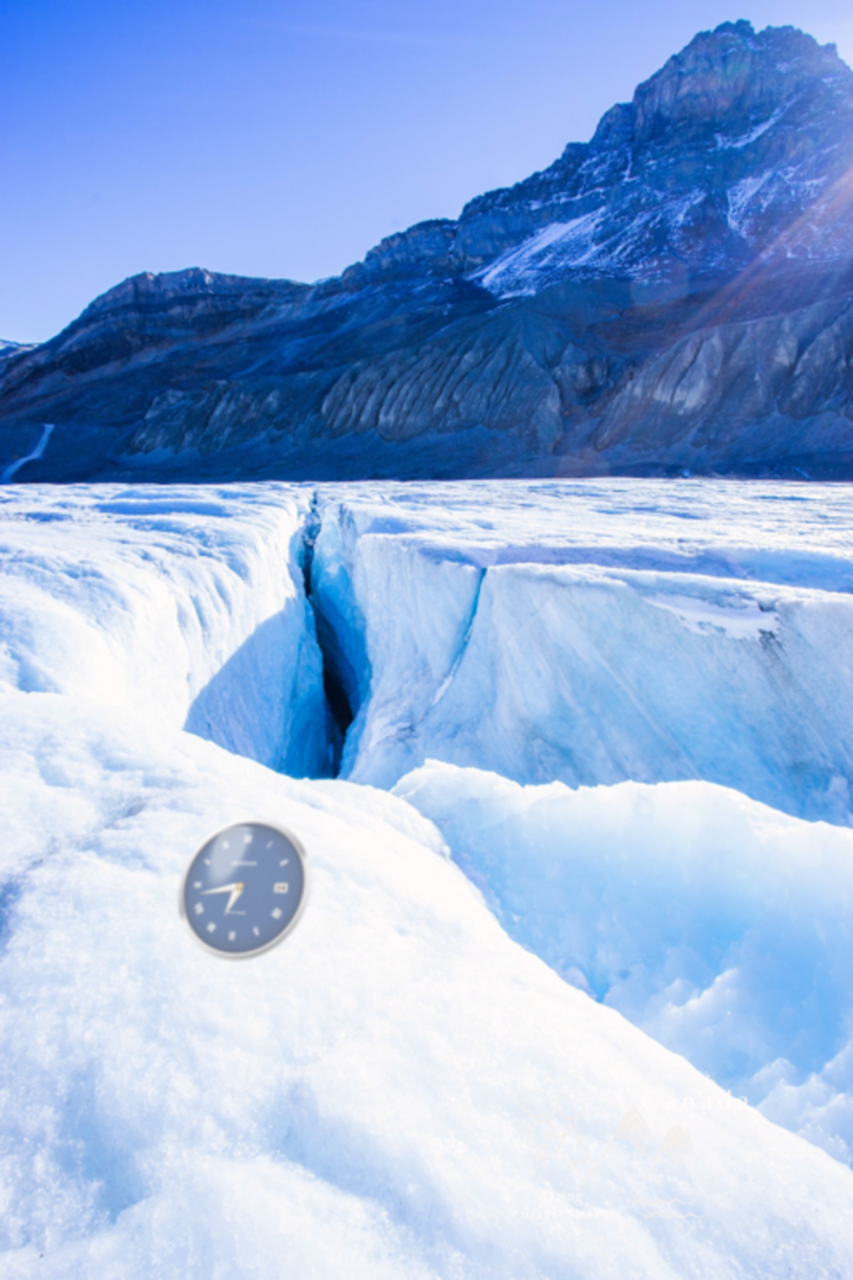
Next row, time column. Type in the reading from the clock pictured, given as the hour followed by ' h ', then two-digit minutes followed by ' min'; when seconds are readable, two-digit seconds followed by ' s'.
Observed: 6 h 43 min
